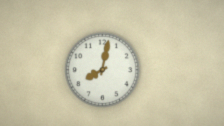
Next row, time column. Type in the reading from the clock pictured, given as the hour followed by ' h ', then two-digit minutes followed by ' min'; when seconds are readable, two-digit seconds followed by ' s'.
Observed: 8 h 02 min
